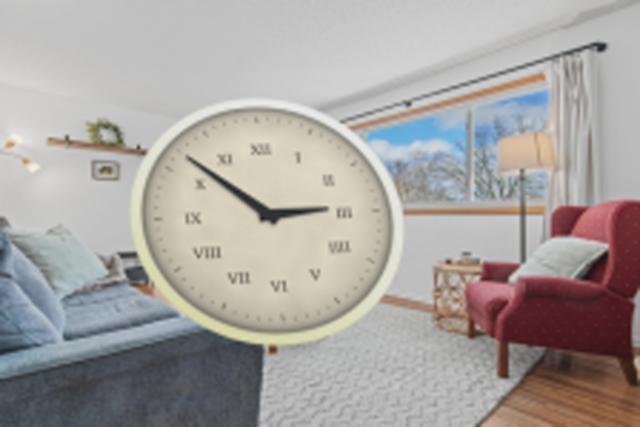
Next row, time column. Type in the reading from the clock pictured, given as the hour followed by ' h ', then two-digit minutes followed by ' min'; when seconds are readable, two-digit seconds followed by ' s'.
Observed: 2 h 52 min
